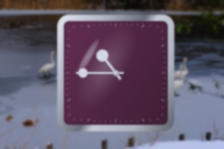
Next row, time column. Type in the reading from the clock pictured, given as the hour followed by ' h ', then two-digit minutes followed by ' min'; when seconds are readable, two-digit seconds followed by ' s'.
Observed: 10 h 45 min
